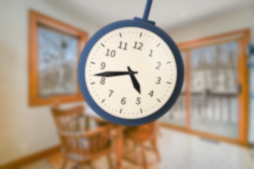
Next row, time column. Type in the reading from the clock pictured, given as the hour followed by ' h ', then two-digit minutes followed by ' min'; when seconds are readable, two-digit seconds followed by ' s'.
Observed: 4 h 42 min
